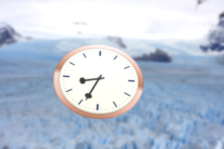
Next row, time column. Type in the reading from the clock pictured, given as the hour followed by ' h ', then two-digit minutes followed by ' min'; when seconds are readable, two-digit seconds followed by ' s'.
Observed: 8 h 34 min
